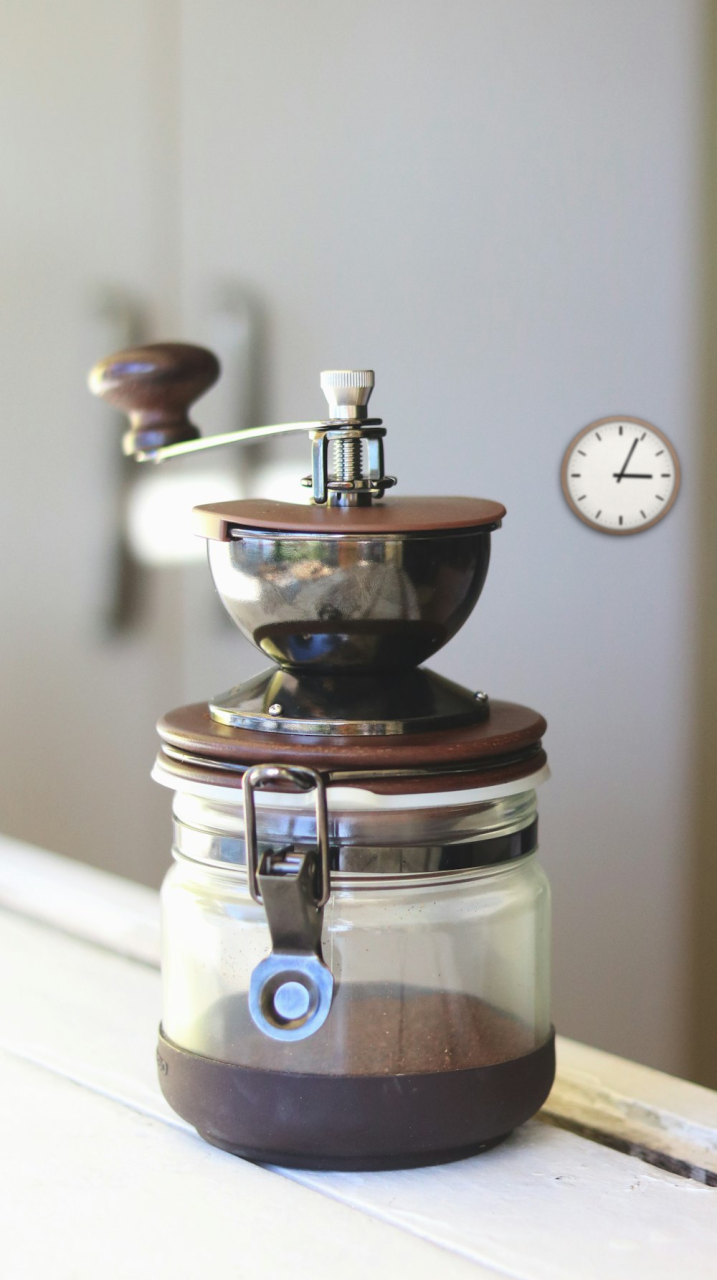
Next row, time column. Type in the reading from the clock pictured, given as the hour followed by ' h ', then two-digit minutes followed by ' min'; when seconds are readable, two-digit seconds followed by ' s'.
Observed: 3 h 04 min
